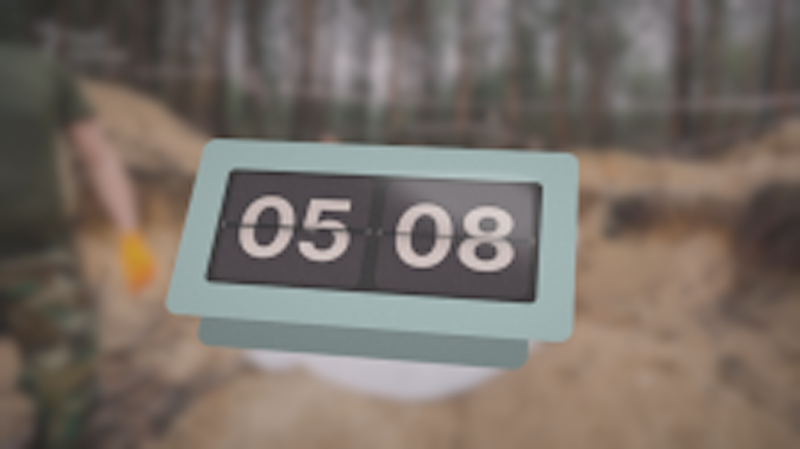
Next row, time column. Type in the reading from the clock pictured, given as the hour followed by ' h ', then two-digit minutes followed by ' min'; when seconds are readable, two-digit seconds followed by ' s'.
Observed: 5 h 08 min
